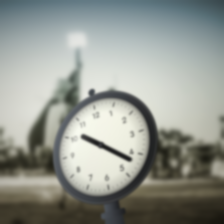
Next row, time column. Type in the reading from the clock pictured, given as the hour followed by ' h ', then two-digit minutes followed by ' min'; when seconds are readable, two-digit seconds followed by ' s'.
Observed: 10 h 22 min
